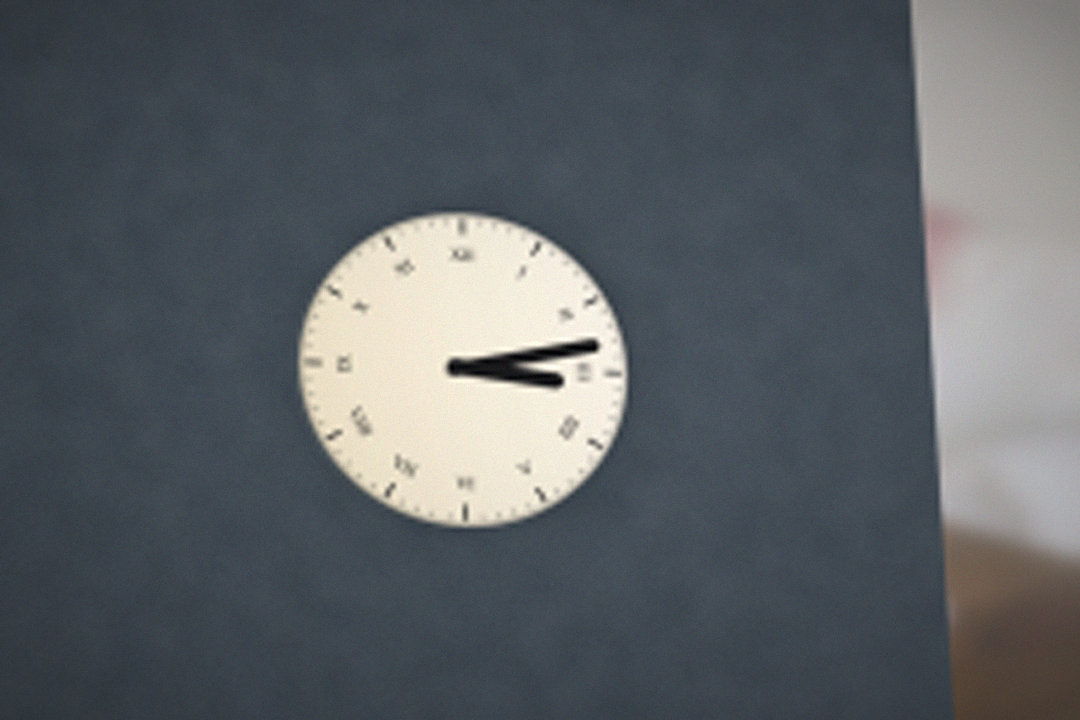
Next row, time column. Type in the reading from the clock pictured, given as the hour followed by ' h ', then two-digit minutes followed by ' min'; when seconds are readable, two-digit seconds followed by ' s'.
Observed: 3 h 13 min
